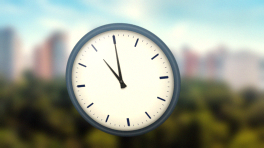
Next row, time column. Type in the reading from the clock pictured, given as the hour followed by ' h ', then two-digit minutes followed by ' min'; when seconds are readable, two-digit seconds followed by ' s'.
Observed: 11 h 00 min
